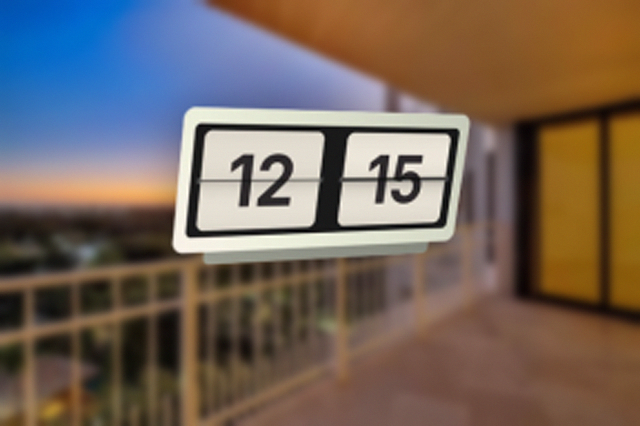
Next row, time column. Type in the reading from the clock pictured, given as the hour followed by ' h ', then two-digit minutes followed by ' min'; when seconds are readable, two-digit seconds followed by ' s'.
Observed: 12 h 15 min
